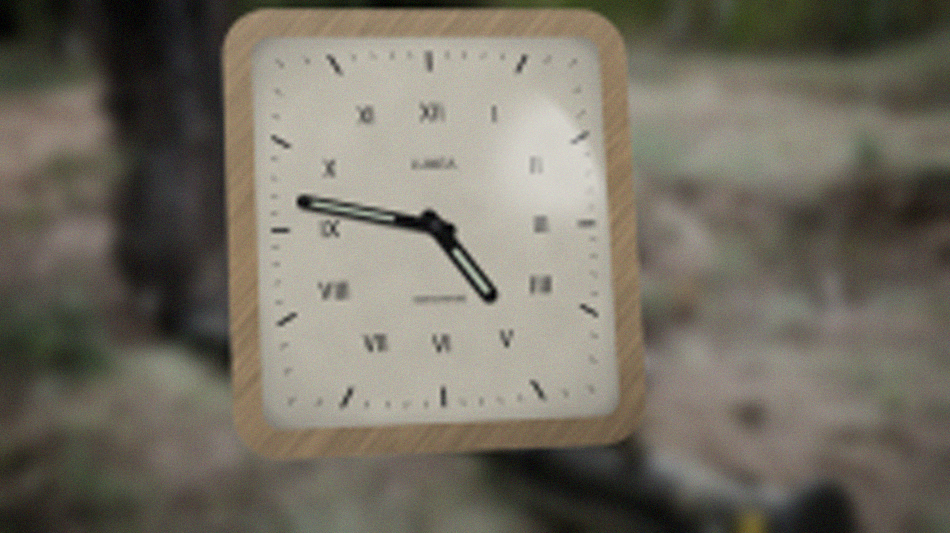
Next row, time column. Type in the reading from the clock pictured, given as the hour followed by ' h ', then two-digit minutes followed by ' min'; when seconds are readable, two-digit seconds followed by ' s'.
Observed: 4 h 47 min
